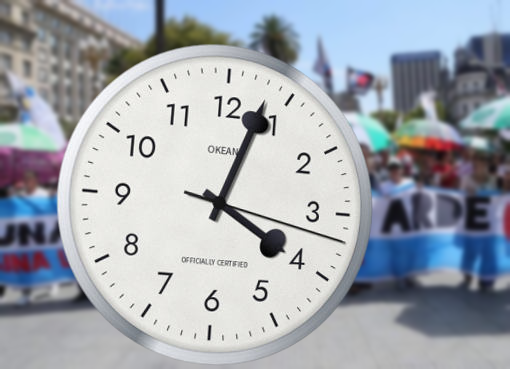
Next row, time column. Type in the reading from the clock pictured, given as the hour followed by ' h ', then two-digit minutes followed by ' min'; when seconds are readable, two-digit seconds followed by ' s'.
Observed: 4 h 03 min 17 s
